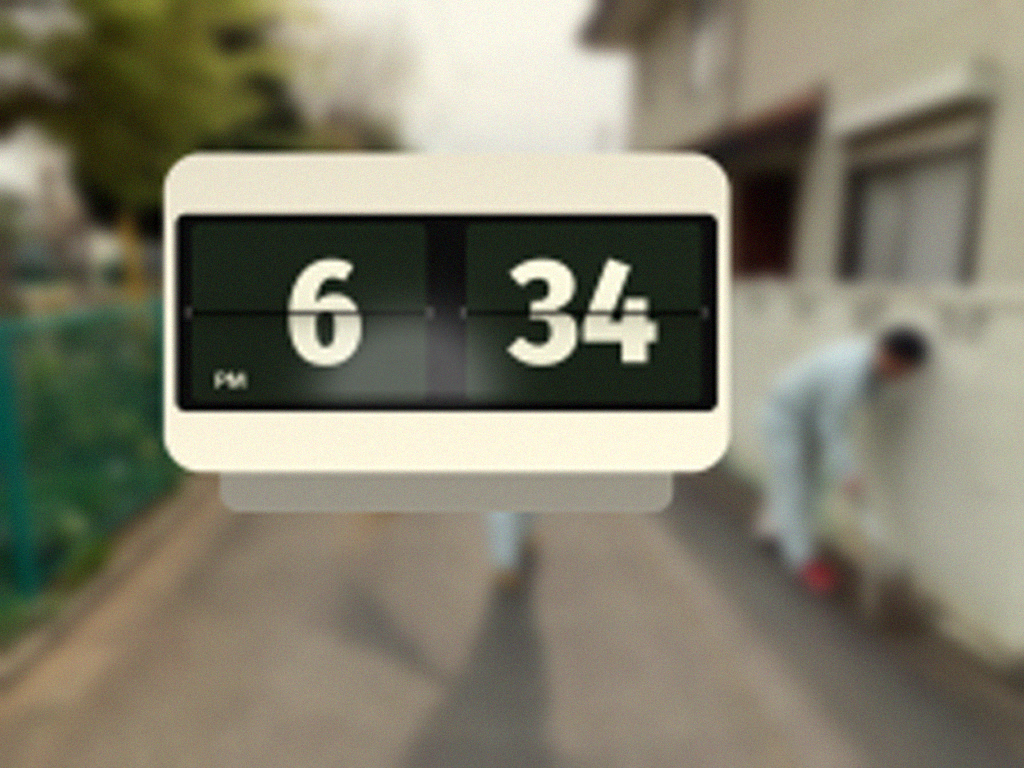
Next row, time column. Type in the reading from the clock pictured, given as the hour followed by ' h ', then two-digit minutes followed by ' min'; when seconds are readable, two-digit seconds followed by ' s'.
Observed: 6 h 34 min
